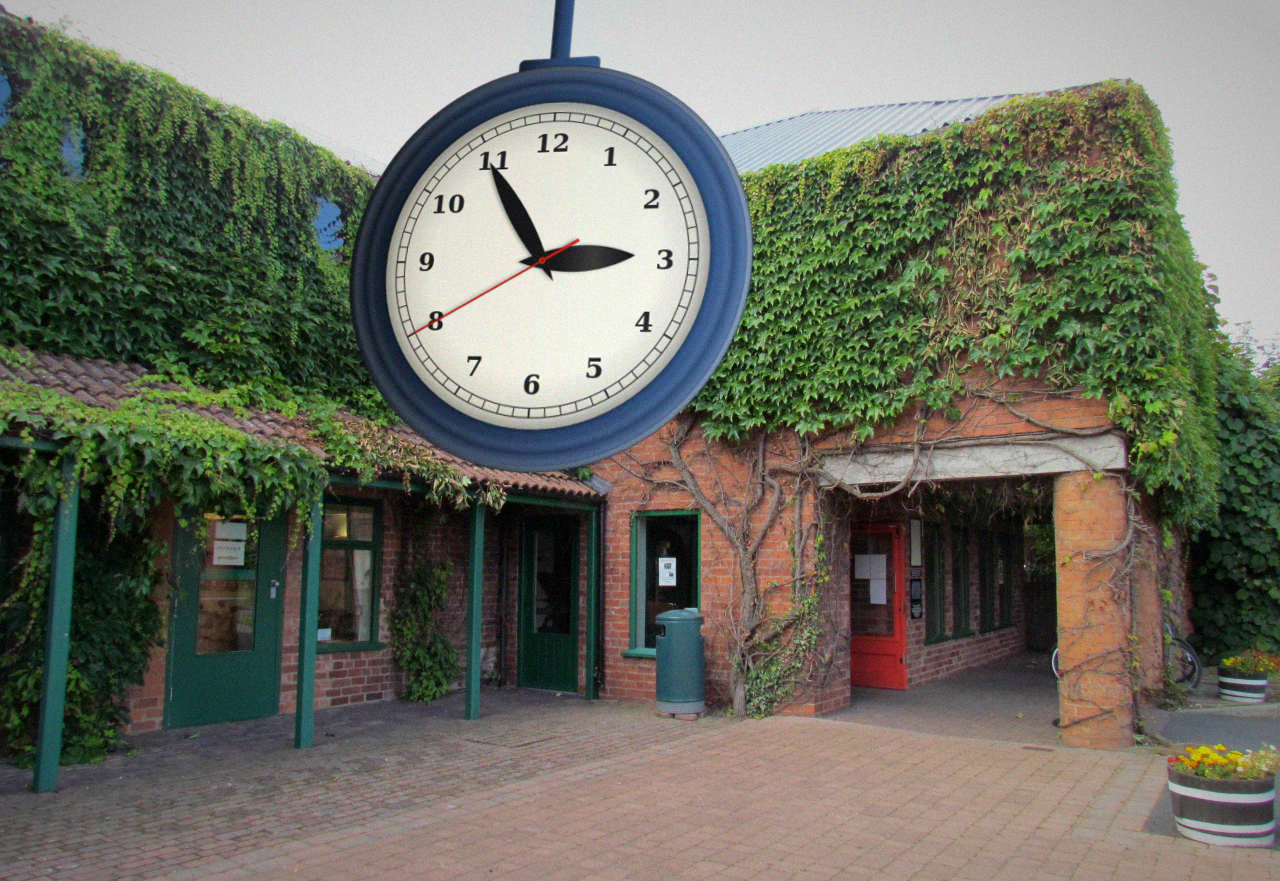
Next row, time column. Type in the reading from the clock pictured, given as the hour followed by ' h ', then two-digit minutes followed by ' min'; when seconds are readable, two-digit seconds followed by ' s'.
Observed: 2 h 54 min 40 s
